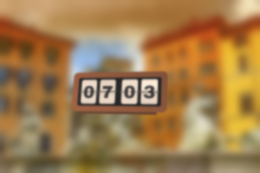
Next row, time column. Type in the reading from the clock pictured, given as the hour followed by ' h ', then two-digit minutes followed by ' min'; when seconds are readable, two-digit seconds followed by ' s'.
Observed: 7 h 03 min
